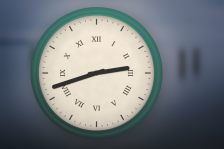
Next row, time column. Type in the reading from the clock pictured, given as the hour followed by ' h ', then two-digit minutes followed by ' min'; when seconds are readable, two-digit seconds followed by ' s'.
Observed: 2 h 42 min
